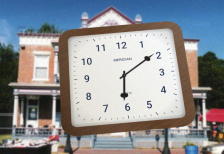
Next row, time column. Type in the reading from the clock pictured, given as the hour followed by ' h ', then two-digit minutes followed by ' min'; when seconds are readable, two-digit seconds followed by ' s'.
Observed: 6 h 09 min
